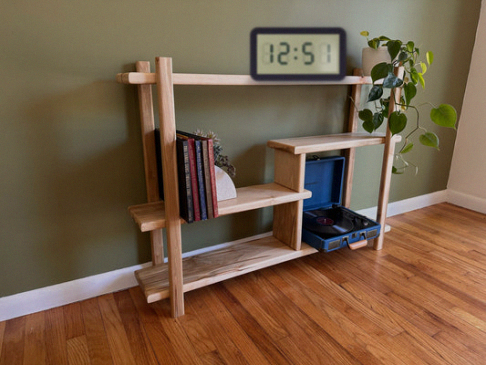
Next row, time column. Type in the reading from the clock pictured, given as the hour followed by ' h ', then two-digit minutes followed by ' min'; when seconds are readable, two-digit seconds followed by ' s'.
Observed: 12 h 51 min
